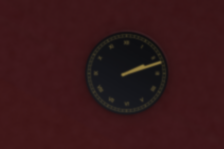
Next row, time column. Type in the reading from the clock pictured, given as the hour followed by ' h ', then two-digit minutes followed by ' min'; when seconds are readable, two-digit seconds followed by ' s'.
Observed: 2 h 12 min
